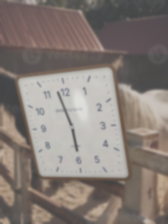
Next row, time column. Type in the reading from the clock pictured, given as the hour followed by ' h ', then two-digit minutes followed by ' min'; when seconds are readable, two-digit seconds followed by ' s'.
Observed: 5 h 58 min
